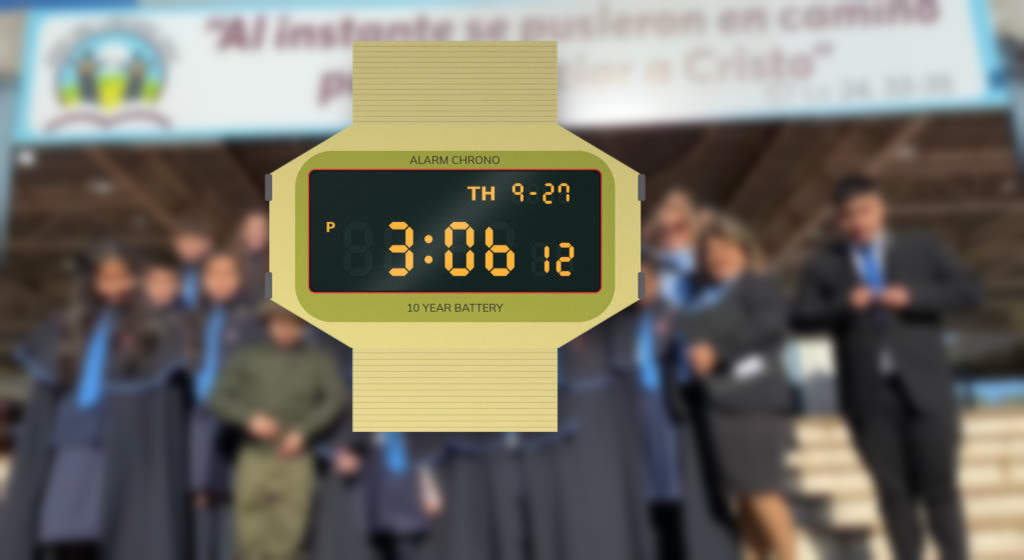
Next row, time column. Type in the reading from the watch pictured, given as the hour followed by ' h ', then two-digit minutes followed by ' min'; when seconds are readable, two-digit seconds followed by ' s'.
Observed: 3 h 06 min 12 s
